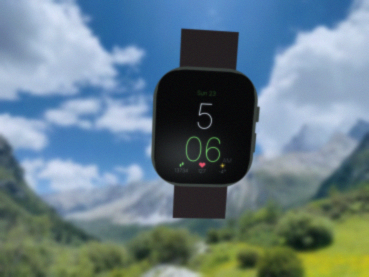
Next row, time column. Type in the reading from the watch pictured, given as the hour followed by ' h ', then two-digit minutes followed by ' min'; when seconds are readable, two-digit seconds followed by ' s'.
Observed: 5 h 06 min
